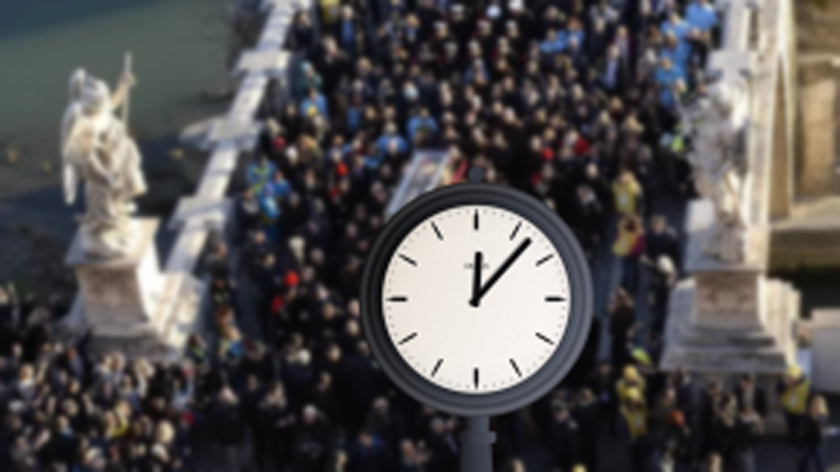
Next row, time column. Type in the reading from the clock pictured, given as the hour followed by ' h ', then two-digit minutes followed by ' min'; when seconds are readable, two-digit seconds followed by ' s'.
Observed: 12 h 07 min
